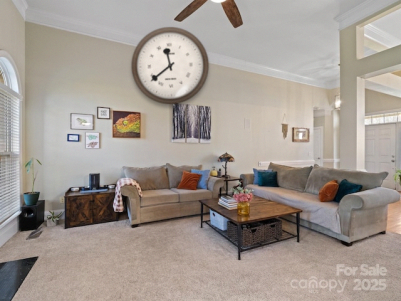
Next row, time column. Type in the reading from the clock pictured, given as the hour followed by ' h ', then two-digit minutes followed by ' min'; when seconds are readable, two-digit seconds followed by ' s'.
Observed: 11 h 39 min
